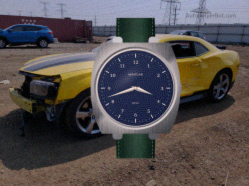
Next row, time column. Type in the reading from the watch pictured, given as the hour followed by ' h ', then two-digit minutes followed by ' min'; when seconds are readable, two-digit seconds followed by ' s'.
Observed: 3 h 42 min
